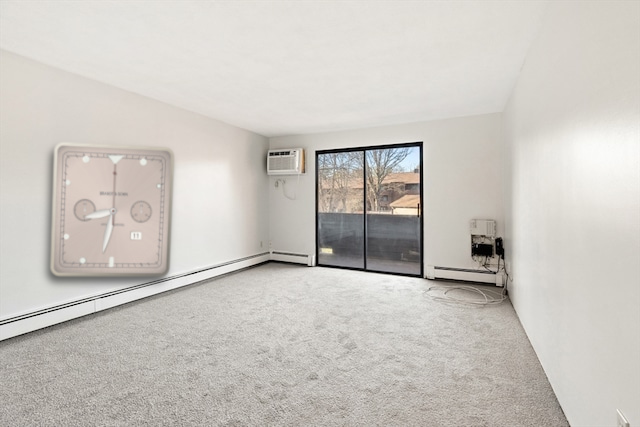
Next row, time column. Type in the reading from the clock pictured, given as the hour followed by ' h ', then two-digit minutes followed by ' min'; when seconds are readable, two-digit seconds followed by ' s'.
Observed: 8 h 32 min
